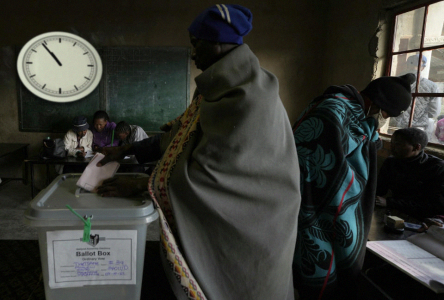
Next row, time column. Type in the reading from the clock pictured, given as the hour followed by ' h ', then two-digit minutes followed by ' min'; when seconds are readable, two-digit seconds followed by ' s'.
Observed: 10 h 54 min
